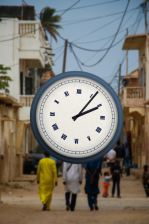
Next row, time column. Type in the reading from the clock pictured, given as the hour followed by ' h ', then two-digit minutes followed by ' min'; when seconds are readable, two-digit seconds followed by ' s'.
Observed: 2 h 06 min
